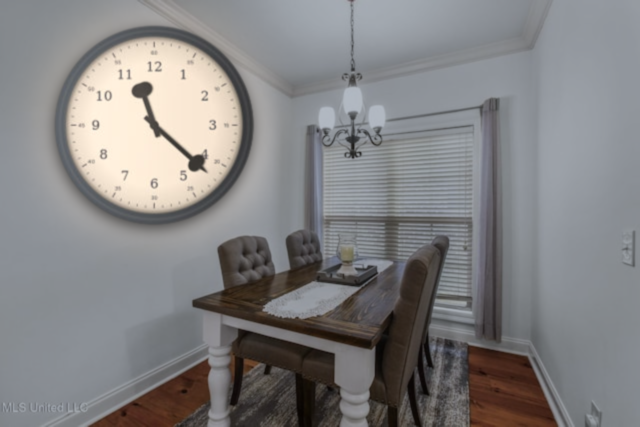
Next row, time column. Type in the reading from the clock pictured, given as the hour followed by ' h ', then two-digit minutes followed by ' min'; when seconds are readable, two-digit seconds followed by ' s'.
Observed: 11 h 22 min
